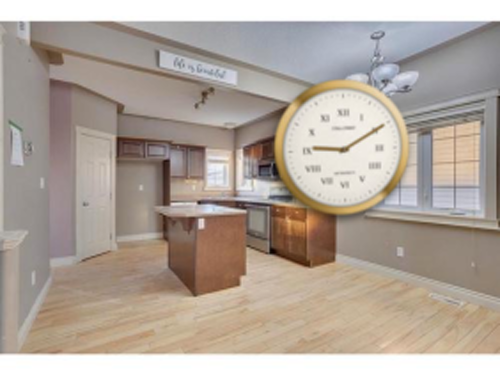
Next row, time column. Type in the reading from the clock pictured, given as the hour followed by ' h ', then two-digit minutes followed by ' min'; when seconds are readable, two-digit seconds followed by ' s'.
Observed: 9 h 10 min
